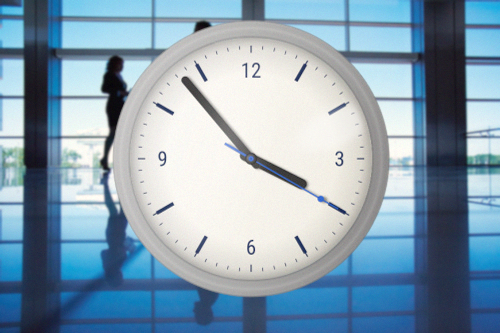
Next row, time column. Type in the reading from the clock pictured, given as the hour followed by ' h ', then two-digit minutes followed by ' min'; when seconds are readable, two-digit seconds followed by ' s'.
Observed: 3 h 53 min 20 s
